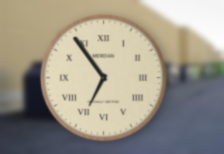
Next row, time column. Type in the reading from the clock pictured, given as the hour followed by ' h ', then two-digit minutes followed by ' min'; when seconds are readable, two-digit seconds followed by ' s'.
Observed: 6 h 54 min
